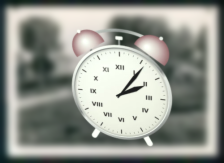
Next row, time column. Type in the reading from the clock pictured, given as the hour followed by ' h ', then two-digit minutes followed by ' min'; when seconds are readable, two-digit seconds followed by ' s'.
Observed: 2 h 06 min
